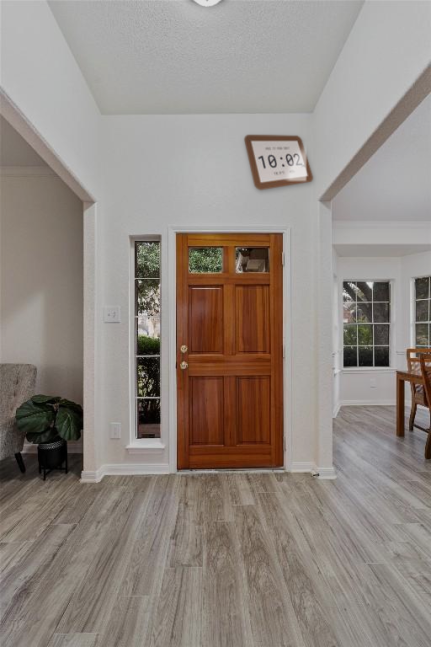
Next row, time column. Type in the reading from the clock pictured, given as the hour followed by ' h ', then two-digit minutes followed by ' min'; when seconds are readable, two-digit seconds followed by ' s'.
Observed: 10 h 02 min
